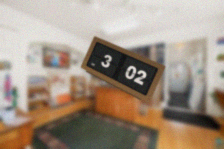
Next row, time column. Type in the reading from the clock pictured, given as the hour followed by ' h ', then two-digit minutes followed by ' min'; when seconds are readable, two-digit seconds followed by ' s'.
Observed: 3 h 02 min
